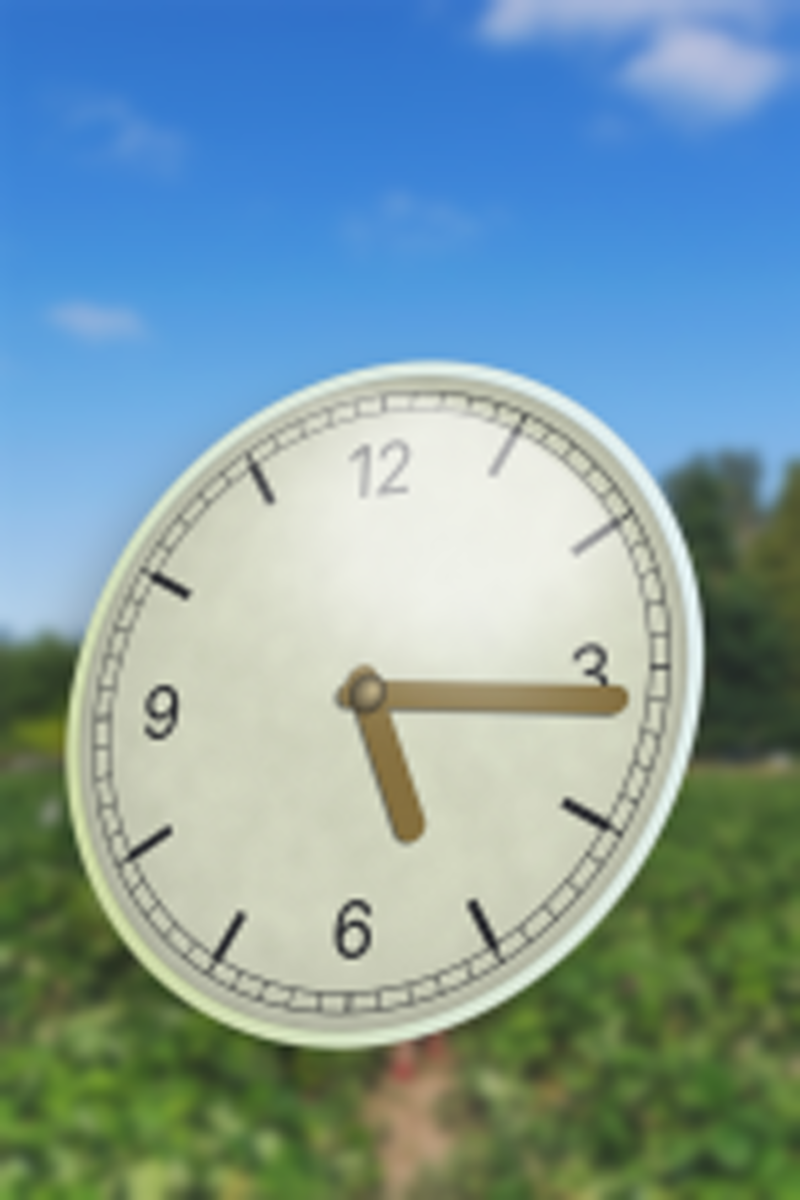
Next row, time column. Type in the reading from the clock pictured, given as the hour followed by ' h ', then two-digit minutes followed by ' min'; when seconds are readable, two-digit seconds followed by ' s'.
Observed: 5 h 16 min
